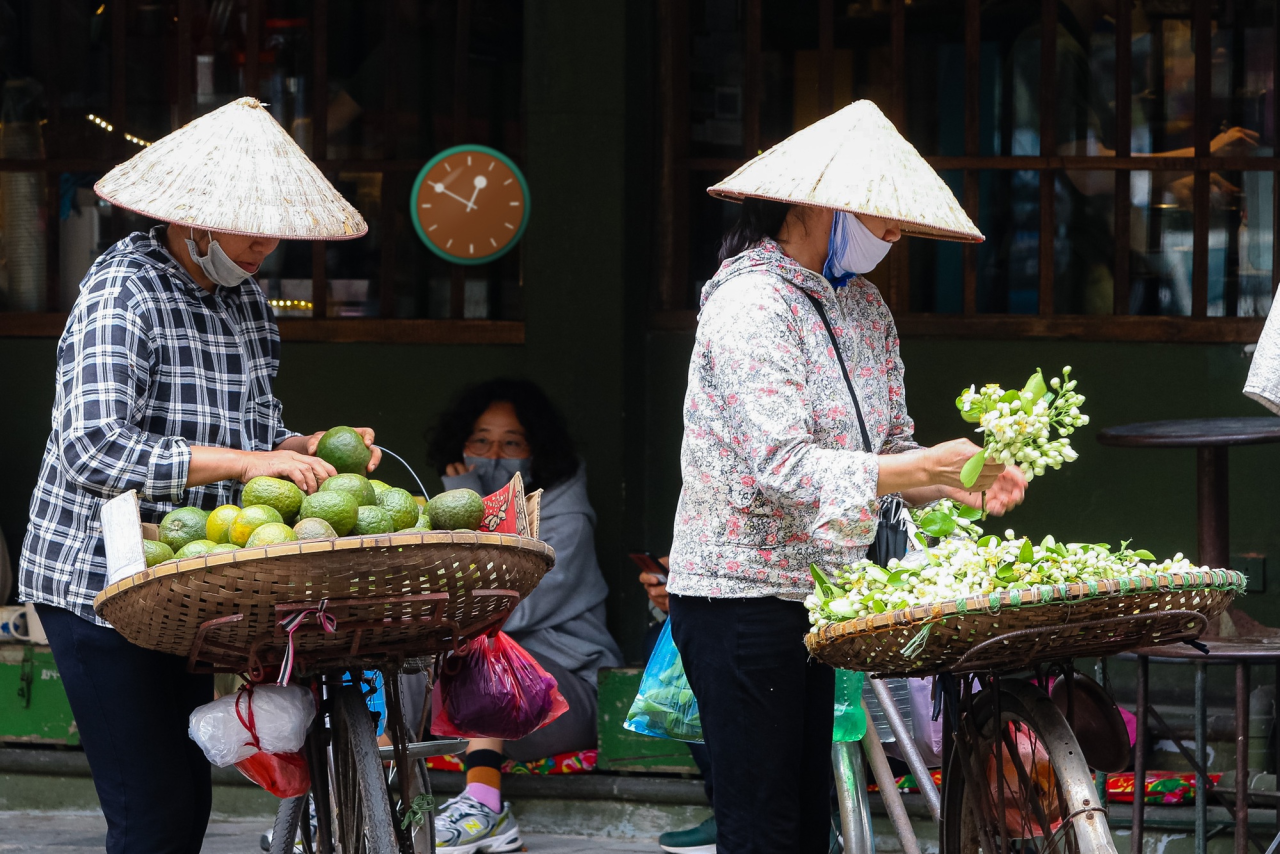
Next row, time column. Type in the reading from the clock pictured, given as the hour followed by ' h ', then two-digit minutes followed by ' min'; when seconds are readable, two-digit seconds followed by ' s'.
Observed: 12 h 50 min
